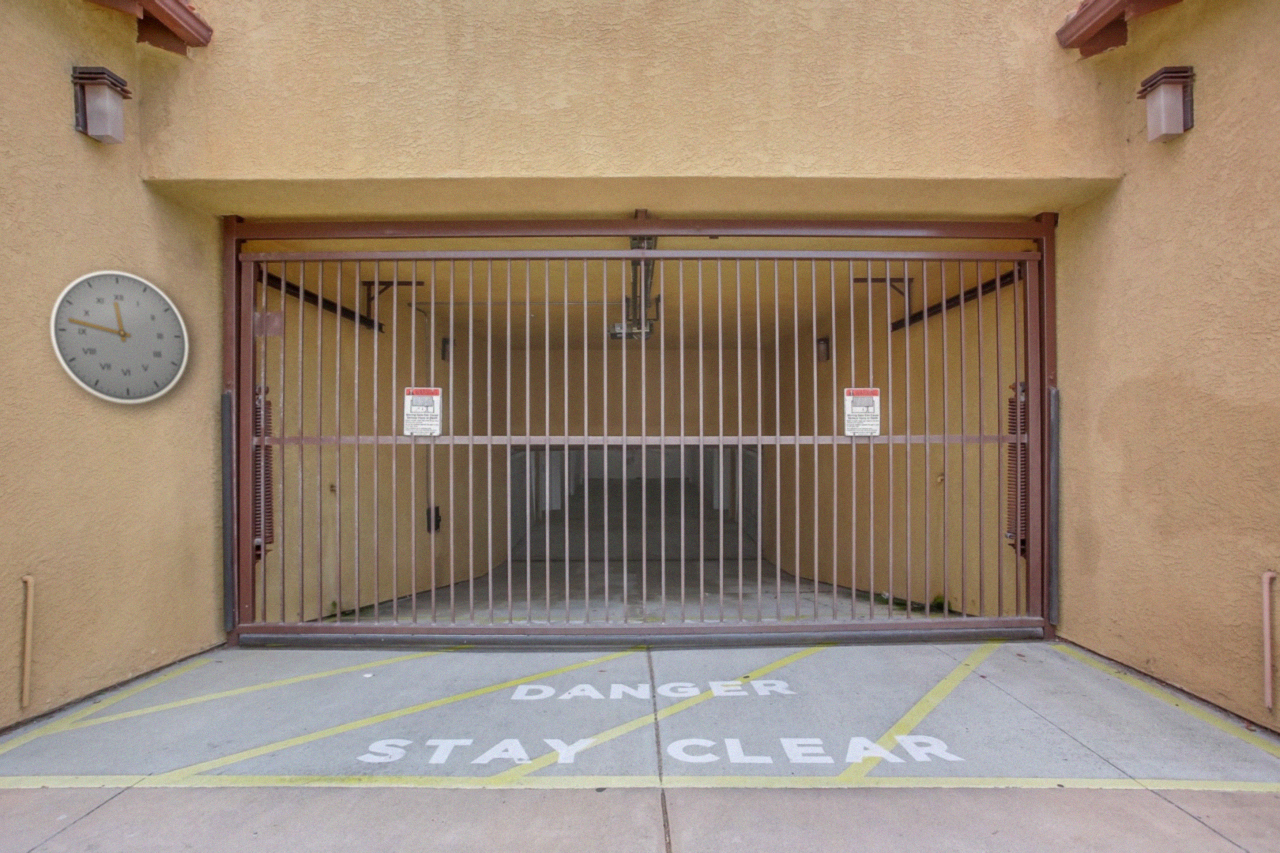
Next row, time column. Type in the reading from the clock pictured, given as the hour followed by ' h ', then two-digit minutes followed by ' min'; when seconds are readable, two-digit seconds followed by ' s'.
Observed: 11 h 47 min
